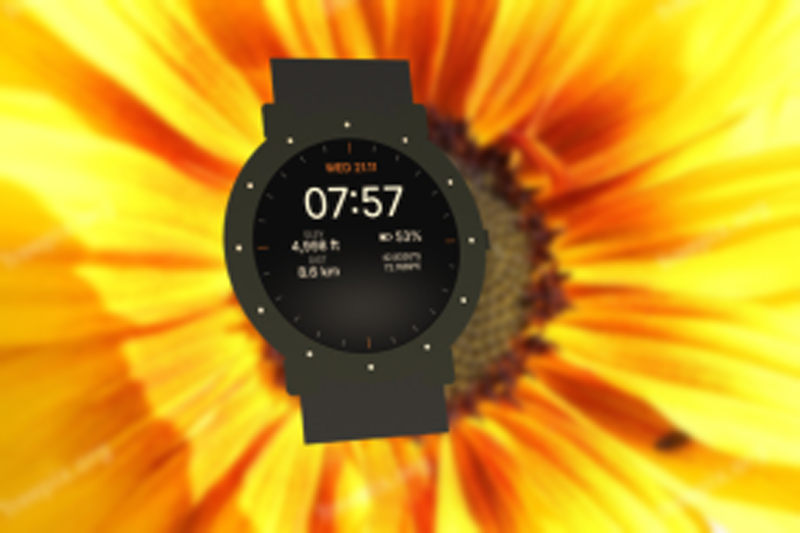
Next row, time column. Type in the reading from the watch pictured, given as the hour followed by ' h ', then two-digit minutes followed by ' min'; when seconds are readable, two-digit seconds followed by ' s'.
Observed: 7 h 57 min
